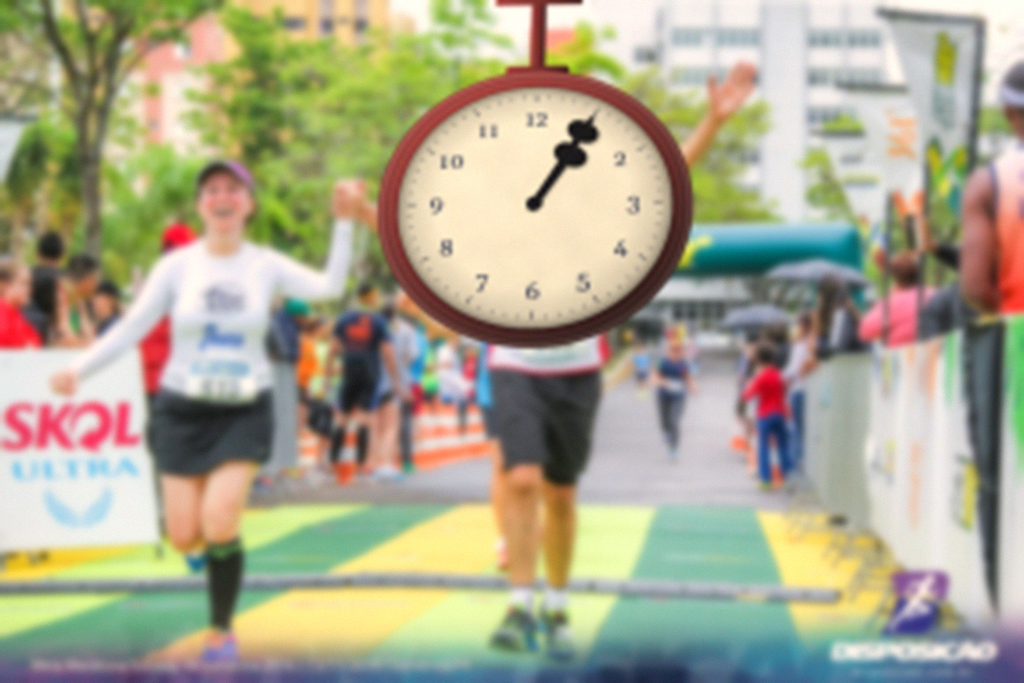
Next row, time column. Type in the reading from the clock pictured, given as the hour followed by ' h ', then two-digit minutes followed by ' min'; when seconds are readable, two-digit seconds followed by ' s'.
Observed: 1 h 05 min
